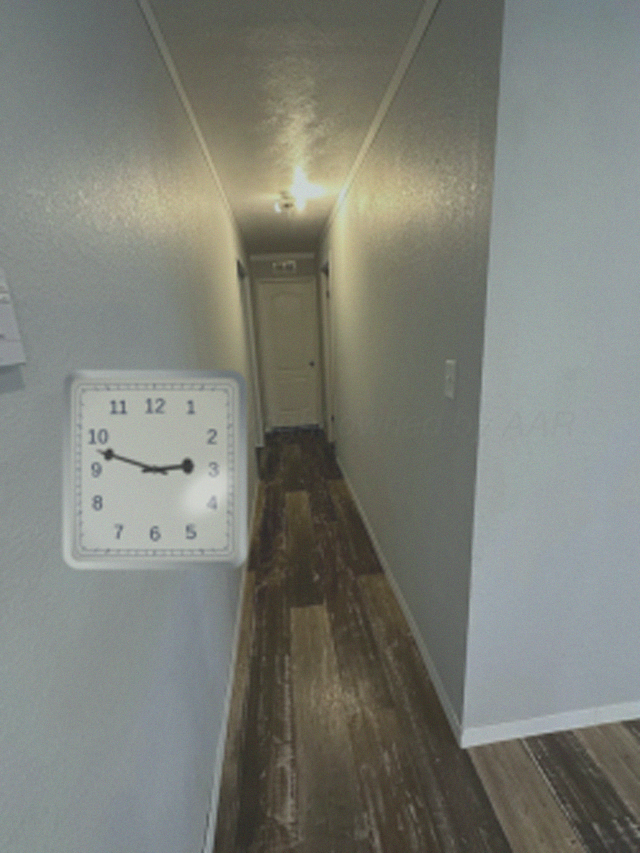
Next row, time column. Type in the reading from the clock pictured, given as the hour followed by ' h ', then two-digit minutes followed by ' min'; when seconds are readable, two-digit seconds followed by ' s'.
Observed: 2 h 48 min
